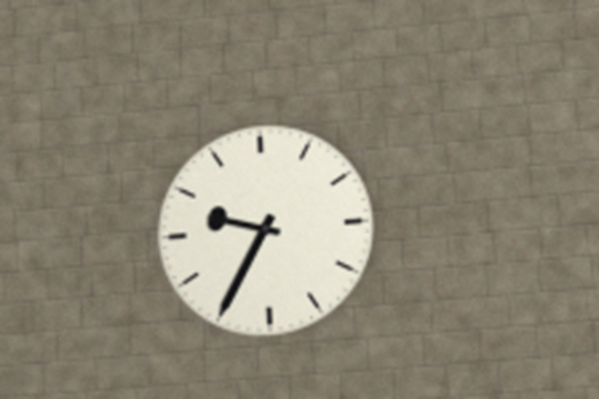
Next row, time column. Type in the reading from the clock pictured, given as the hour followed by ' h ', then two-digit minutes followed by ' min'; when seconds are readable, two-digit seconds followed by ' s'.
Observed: 9 h 35 min
